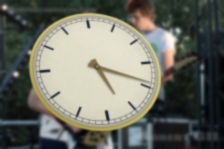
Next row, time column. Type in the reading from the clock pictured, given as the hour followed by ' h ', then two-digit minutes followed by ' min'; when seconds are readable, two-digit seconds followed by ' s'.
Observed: 5 h 19 min
